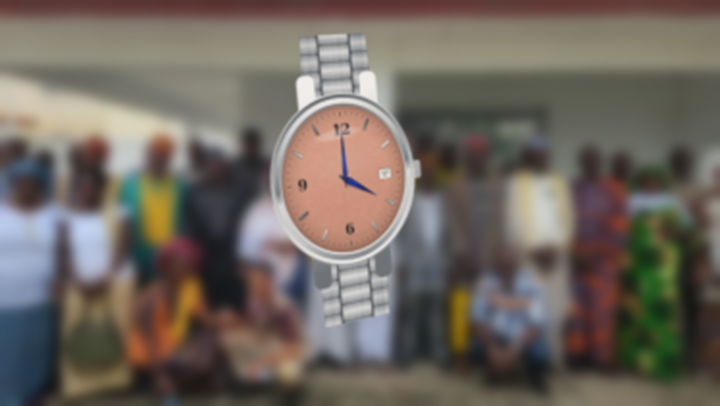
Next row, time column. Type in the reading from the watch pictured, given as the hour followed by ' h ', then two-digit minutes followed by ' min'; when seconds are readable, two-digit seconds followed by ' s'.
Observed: 4 h 00 min
